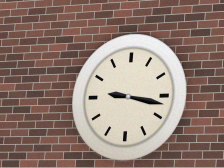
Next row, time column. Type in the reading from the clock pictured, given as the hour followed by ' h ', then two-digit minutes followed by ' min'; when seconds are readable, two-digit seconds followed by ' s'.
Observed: 9 h 17 min
